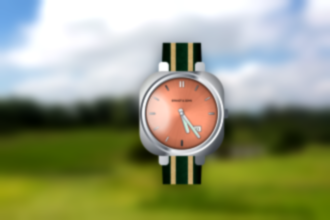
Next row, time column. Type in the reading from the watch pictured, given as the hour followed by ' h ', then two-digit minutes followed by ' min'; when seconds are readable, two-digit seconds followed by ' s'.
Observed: 5 h 24 min
